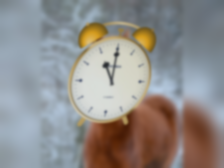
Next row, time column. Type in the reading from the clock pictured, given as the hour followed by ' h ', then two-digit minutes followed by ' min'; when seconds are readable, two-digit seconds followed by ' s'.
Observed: 11 h 00 min
